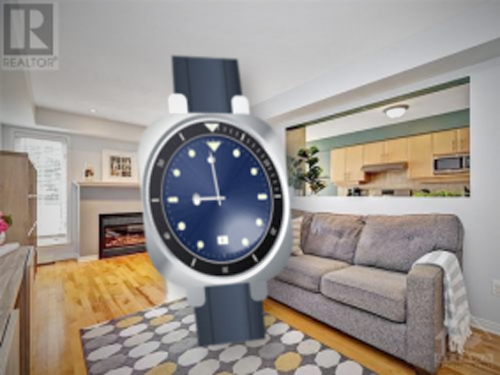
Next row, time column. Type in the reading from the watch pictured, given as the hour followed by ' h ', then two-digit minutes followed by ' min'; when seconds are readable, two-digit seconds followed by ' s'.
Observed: 8 h 59 min
